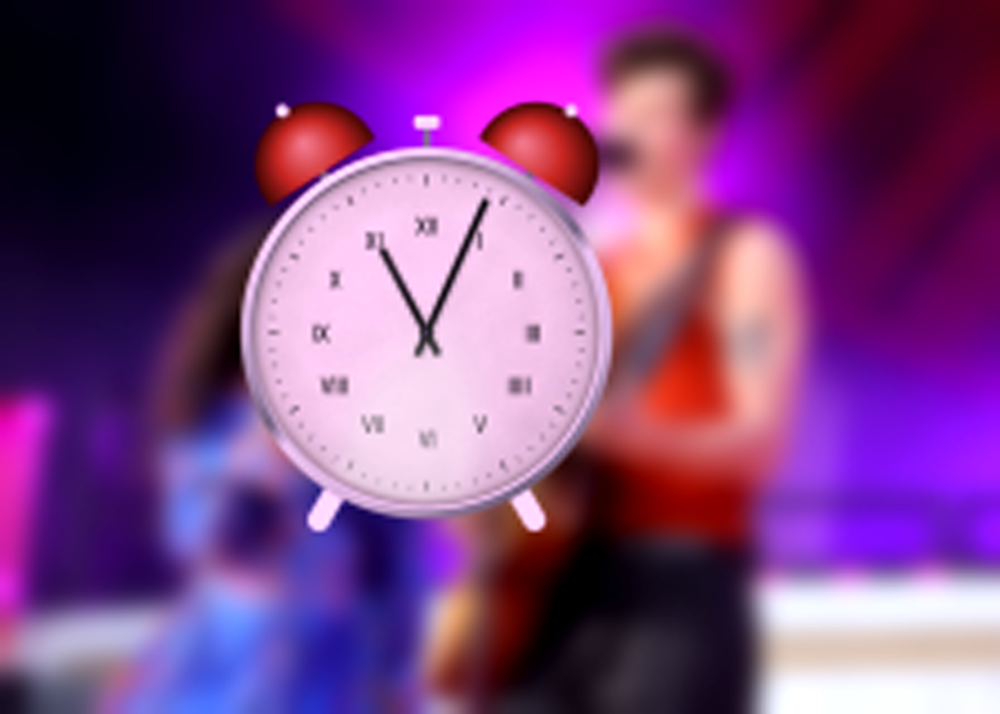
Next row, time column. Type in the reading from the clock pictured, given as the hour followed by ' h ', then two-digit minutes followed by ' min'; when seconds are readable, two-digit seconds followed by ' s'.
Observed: 11 h 04 min
